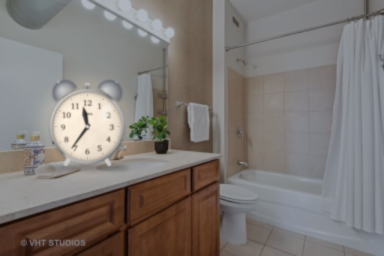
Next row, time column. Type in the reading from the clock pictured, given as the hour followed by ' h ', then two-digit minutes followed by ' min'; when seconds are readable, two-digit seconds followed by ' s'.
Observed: 11 h 36 min
